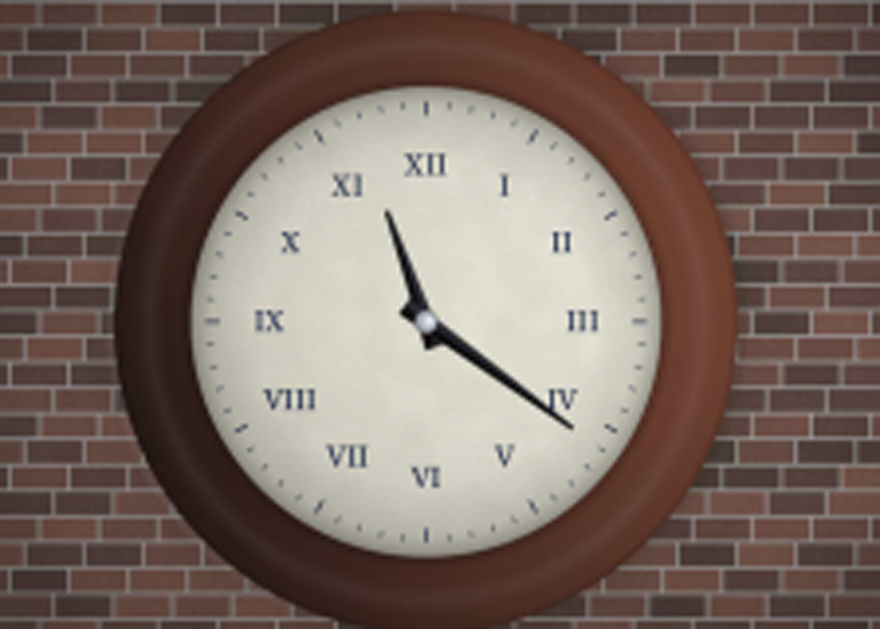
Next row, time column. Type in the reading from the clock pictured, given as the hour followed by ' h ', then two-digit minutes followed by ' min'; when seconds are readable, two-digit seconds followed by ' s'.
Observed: 11 h 21 min
